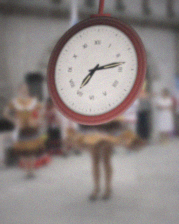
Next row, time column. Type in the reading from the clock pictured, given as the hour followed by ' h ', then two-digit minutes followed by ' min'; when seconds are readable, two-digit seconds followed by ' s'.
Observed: 7 h 13 min
